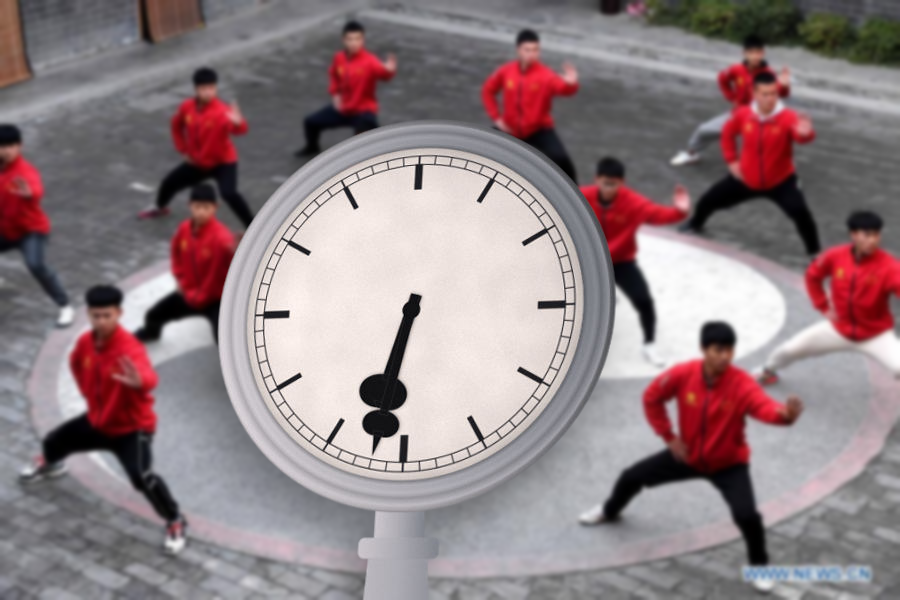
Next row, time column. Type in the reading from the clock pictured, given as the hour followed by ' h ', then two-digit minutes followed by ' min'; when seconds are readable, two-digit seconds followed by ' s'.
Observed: 6 h 32 min
